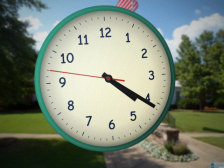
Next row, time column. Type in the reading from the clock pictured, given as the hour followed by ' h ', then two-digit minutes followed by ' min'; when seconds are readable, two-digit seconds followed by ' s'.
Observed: 4 h 20 min 47 s
